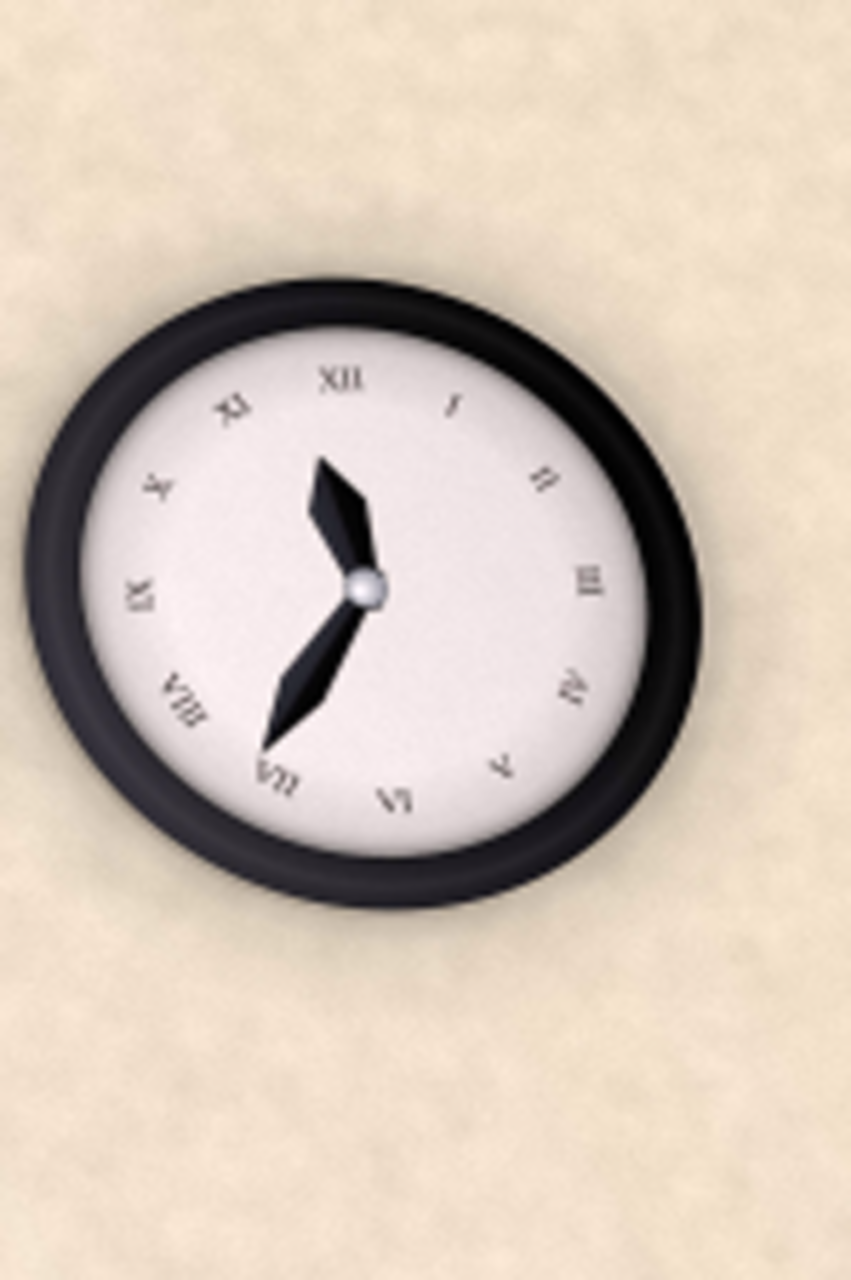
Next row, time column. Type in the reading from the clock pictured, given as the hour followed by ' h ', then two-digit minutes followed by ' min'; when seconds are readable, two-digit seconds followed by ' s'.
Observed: 11 h 36 min
